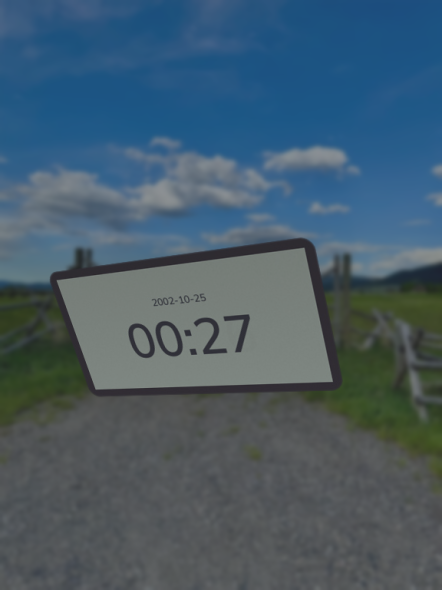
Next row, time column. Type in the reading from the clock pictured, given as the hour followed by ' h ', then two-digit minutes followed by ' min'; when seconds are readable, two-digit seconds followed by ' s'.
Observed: 0 h 27 min
